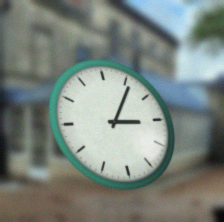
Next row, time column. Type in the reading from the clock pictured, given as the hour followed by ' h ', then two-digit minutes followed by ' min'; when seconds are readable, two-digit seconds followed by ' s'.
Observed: 3 h 06 min
